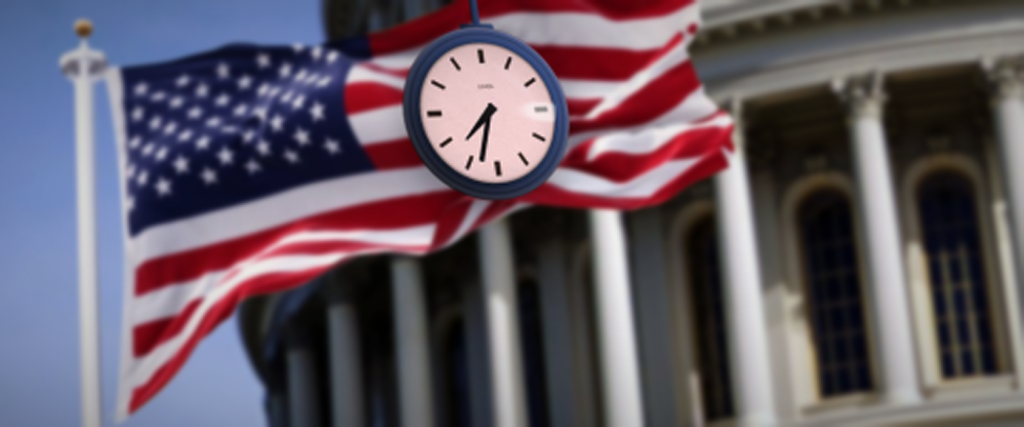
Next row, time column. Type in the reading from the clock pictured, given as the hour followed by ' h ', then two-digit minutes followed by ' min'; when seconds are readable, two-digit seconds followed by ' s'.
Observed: 7 h 33 min
